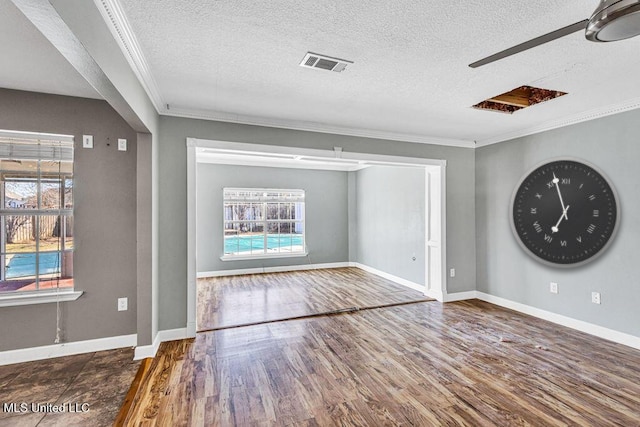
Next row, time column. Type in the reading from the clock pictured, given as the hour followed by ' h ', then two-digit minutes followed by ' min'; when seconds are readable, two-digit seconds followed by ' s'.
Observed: 6 h 57 min
